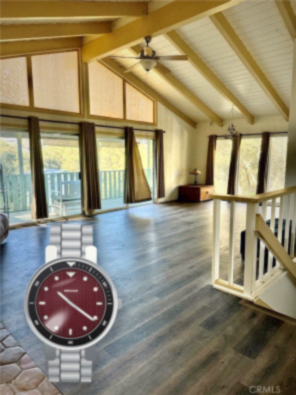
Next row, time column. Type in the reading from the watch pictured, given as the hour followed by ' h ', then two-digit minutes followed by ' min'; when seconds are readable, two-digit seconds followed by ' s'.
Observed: 10 h 21 min
